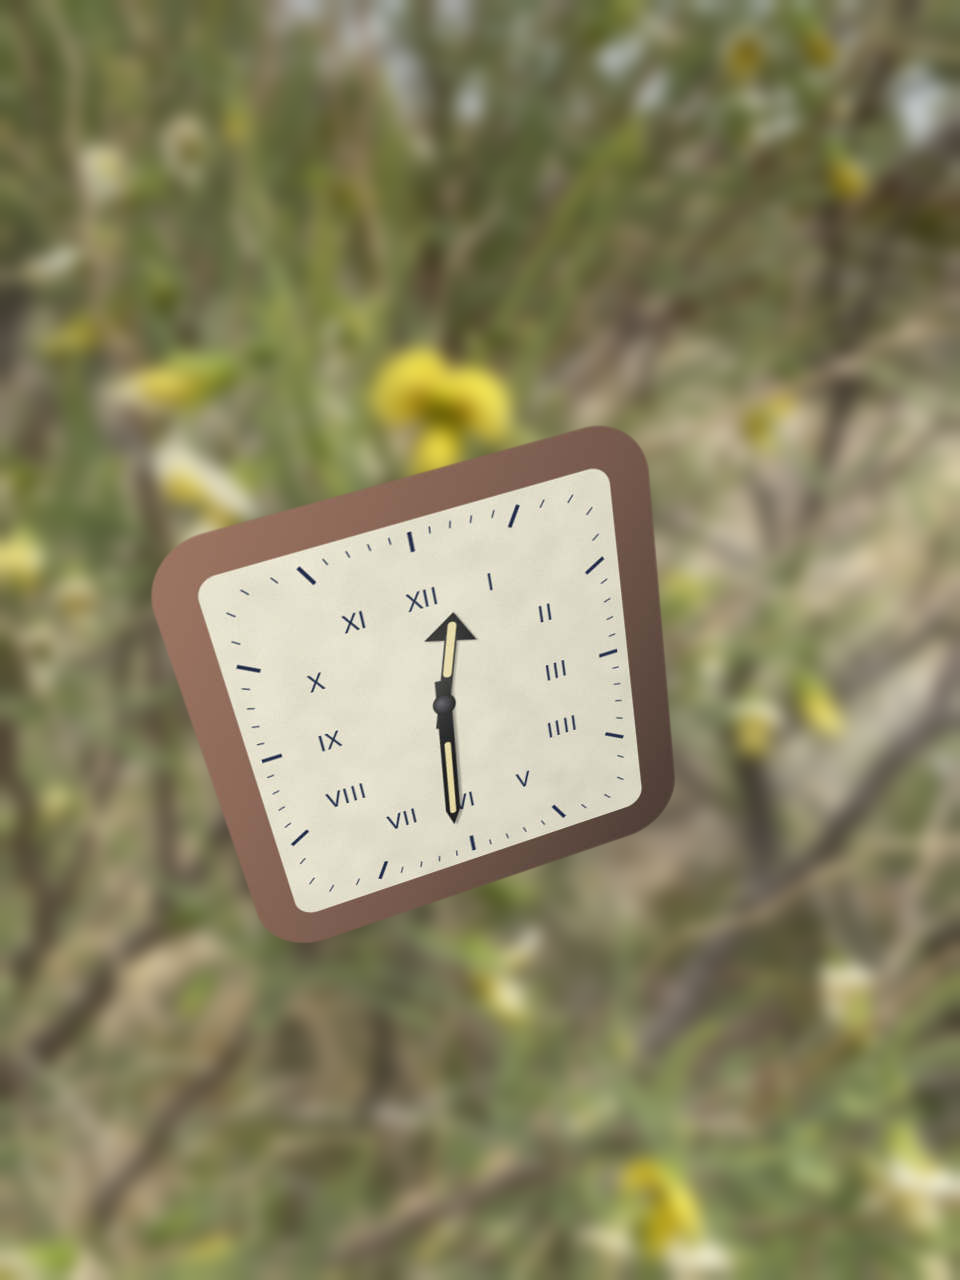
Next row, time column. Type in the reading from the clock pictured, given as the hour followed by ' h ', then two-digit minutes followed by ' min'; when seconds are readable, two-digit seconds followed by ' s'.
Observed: 12 h 31 min
